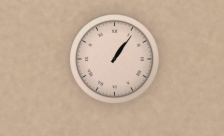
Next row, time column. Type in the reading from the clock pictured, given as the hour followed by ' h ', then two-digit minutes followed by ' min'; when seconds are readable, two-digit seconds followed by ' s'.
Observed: 1 h 06 min
